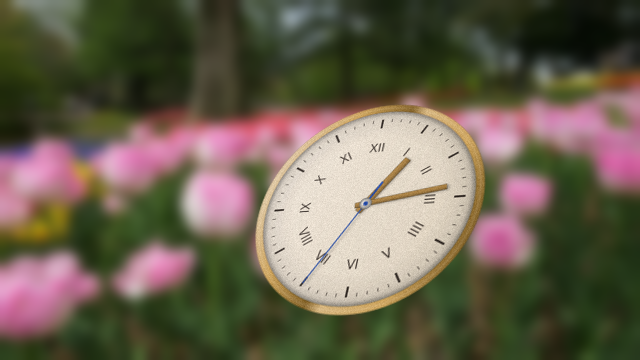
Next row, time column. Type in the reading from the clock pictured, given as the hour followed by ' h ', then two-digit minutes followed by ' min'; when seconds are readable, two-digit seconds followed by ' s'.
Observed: 1 h 13 min 35 s
